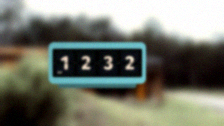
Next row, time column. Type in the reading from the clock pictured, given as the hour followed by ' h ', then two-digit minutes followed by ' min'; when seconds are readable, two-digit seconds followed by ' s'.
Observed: 12 h 32 min
